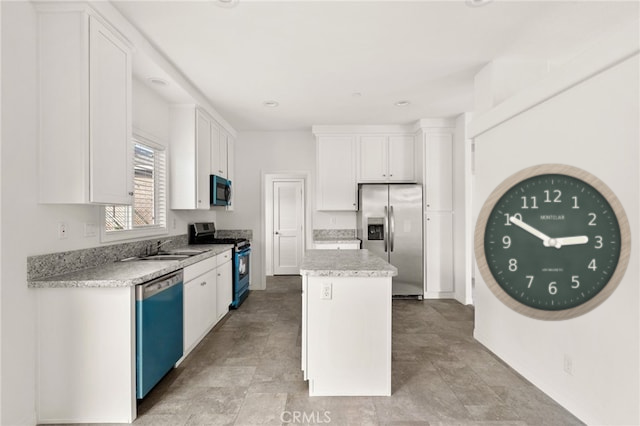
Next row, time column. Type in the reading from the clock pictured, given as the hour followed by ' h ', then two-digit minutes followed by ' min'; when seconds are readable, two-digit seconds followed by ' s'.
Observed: 2 h 50 min
